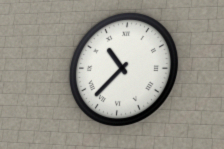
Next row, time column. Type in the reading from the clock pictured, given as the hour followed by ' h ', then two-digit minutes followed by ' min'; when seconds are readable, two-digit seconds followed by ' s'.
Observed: 10 h 37 min
